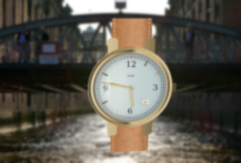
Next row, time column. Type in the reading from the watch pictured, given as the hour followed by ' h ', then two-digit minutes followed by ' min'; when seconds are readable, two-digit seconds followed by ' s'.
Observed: 5 h 47 min
